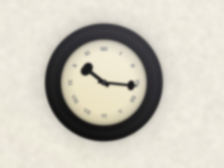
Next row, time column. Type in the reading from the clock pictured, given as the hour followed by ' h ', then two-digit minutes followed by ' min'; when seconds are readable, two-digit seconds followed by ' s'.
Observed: 10 h 16 min
